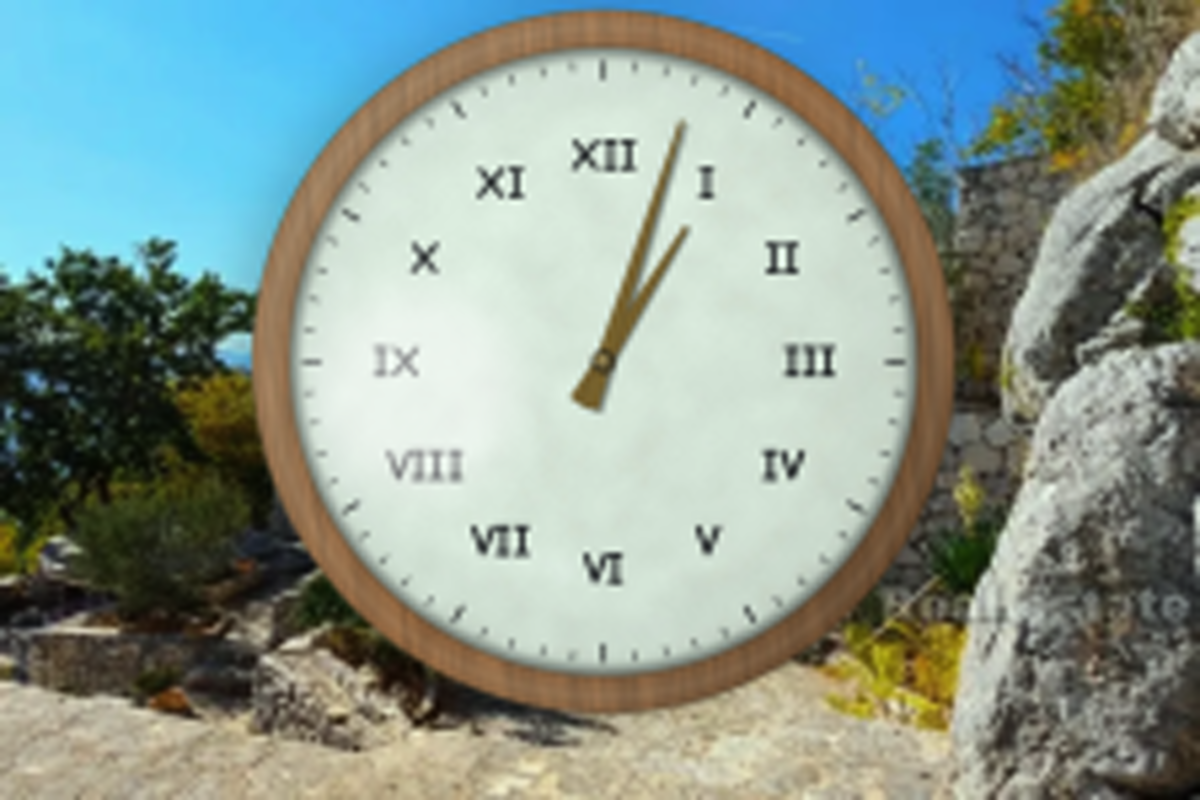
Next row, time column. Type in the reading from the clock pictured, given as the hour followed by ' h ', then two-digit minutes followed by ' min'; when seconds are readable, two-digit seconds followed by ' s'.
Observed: 1 h 03 min
